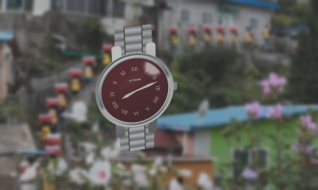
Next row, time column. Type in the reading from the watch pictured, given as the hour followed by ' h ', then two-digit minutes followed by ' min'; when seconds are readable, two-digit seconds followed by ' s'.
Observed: 8 h 12 min
